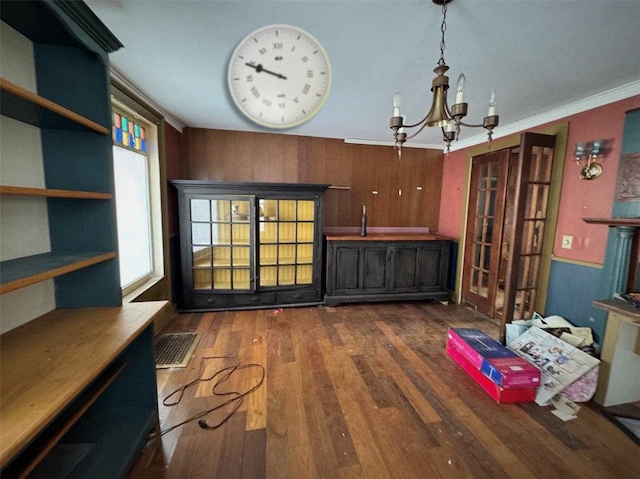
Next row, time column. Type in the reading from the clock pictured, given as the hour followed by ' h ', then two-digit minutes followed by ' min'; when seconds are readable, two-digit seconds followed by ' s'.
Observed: 9 h 49 min
